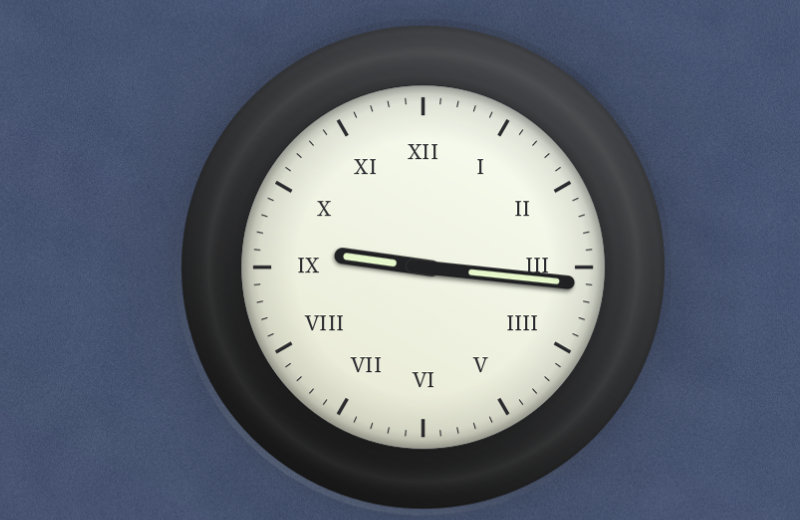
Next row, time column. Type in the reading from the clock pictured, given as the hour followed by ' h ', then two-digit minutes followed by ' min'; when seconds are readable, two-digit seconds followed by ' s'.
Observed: 9 h 16 min
